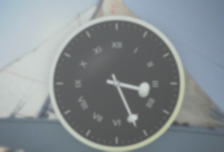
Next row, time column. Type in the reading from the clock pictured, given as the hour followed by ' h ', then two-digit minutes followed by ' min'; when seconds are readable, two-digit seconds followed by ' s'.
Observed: 3 h 26 min
